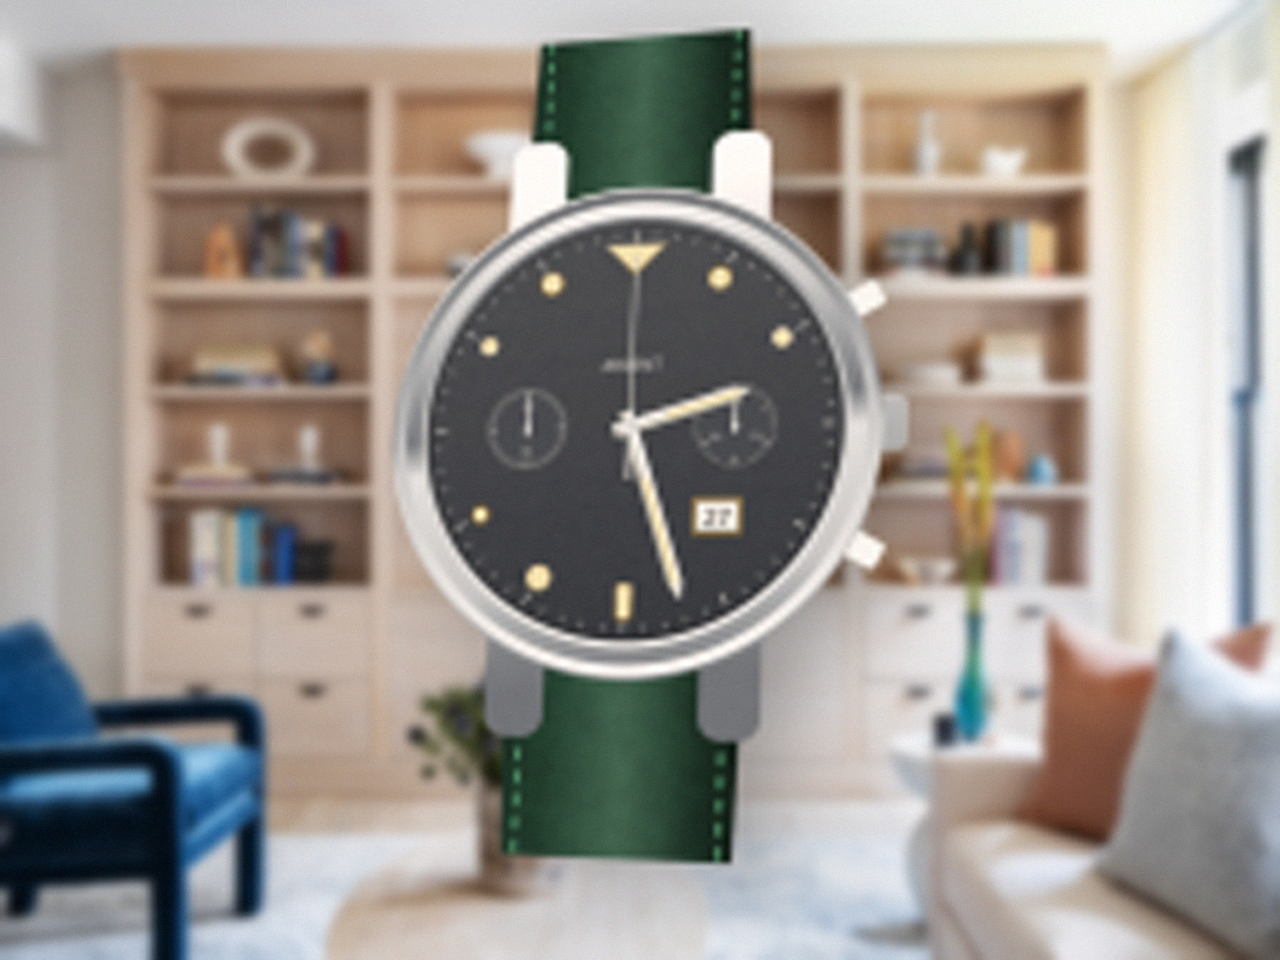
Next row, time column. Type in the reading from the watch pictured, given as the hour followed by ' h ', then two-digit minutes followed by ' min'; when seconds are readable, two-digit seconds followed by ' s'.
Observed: 2 h 27 min
